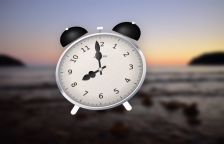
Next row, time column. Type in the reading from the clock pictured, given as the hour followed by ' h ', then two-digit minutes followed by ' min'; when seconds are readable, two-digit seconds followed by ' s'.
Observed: 7 h 59 min
